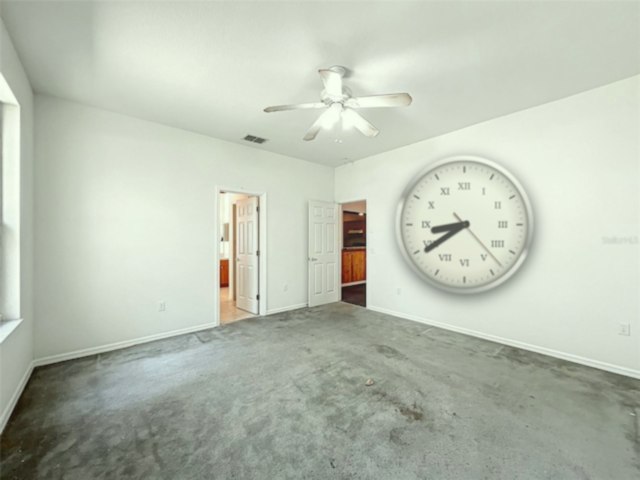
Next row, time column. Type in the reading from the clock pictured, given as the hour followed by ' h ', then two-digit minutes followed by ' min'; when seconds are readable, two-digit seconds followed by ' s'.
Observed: 8 h 39 min 23 s
